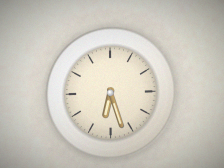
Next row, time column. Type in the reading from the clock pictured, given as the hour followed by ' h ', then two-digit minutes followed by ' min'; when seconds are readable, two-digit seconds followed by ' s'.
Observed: 6 h 27 min
